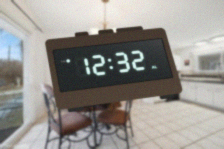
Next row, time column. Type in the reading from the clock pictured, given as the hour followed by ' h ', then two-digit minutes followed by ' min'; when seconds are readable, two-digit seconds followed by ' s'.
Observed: 12 h 32 min
